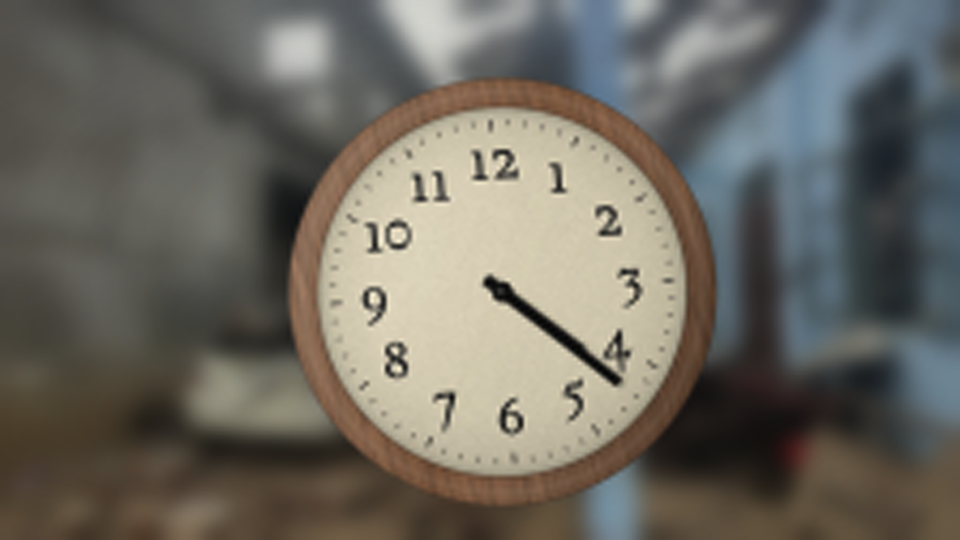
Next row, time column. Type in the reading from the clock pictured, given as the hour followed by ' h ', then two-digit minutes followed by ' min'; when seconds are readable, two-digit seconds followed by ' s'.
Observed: 4 h 22 min
